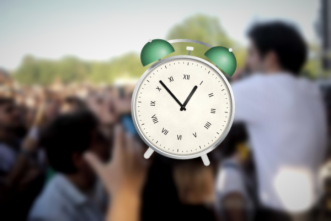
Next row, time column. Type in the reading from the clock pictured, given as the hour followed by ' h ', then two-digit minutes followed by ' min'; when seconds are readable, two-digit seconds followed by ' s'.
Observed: 12 h 52 min
